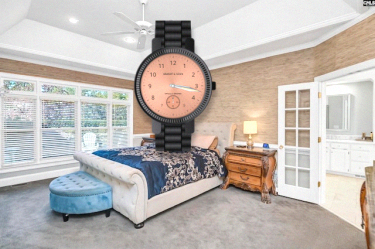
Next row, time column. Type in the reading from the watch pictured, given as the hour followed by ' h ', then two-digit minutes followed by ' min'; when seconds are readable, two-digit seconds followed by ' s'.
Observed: 3 h 17 min
